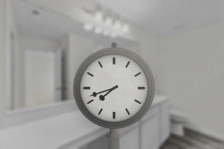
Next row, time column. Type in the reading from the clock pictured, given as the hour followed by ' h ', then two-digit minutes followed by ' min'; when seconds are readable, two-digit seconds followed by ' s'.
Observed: 7 h 42 min
